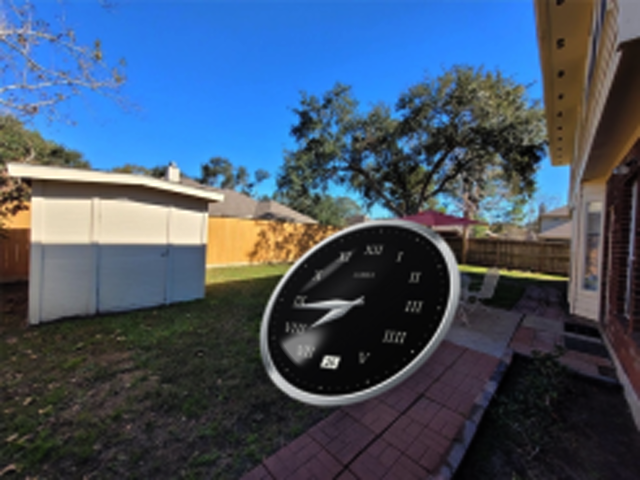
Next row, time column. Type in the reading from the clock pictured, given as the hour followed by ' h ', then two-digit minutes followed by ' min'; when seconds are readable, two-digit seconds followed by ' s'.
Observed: 7 h 44 min
